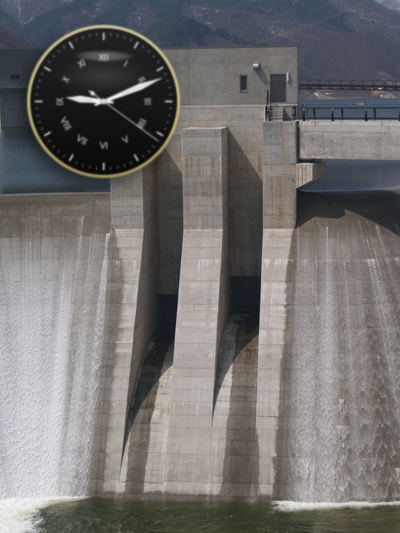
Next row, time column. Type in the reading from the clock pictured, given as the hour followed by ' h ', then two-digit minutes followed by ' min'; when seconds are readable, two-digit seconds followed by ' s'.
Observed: 9 h 11 min 21 s
